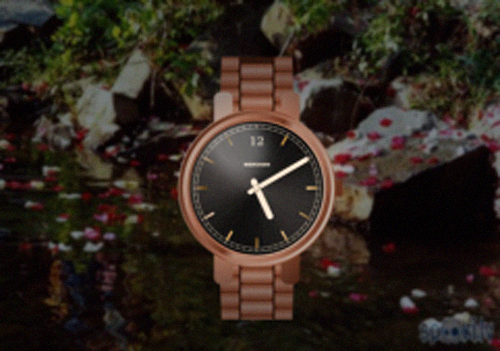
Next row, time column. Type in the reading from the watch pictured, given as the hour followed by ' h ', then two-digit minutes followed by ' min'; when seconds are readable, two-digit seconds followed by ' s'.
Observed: 5 h 10 min
